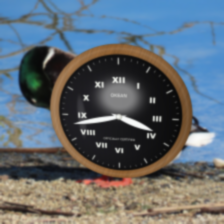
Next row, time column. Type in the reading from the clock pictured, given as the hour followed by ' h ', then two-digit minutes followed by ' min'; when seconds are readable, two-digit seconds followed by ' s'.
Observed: 3 h 43 min
